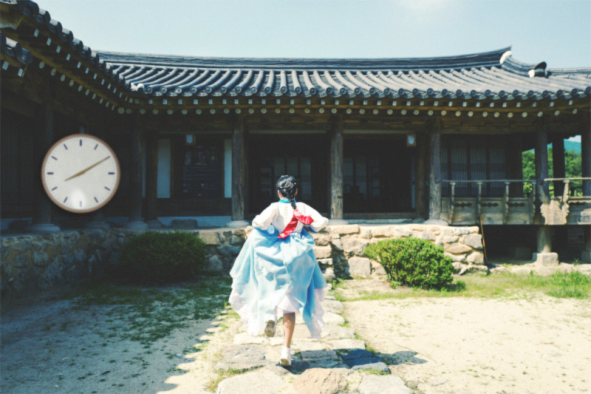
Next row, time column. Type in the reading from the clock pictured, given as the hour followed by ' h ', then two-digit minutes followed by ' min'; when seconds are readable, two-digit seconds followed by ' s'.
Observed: 8 h 10 min
